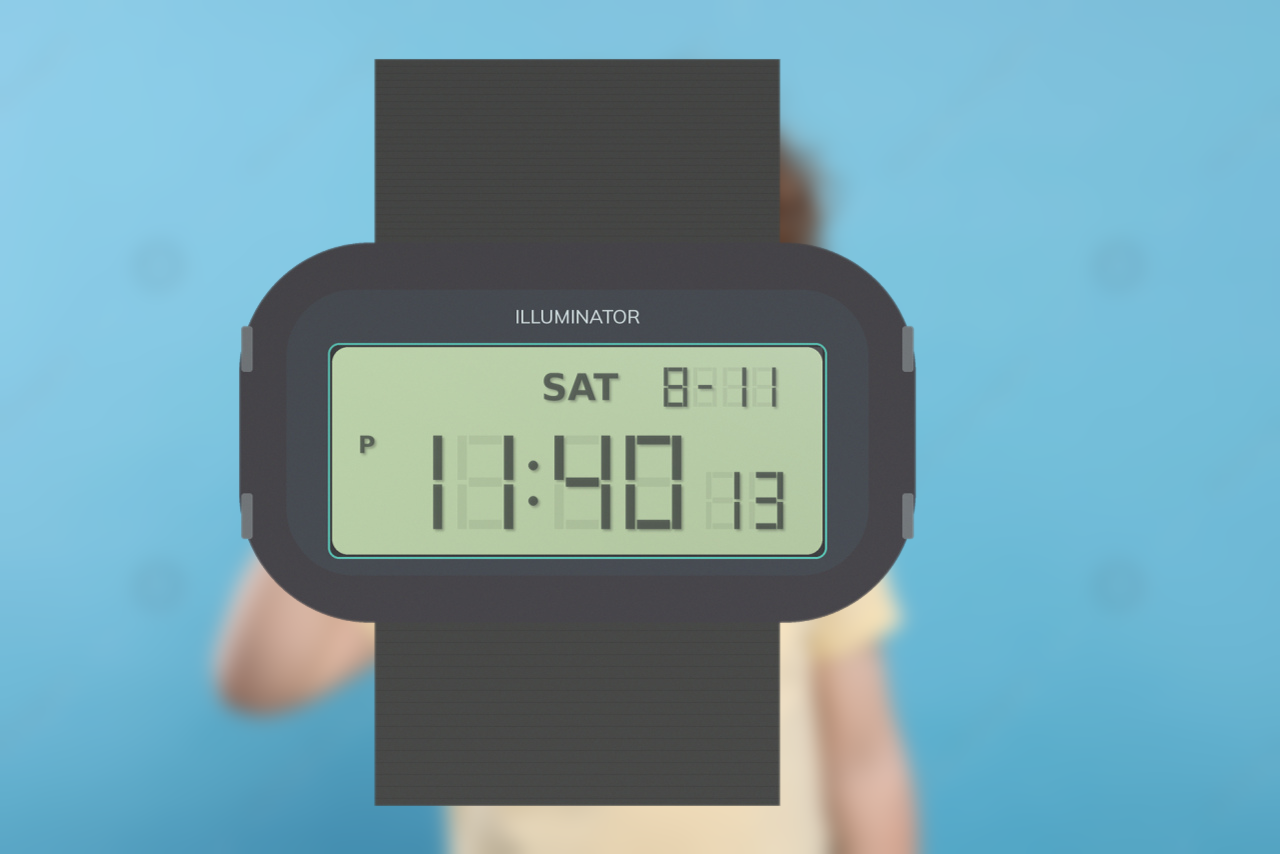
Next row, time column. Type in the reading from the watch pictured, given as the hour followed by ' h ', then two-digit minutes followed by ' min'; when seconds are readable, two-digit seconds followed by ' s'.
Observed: 11 h 40 min 13 s
